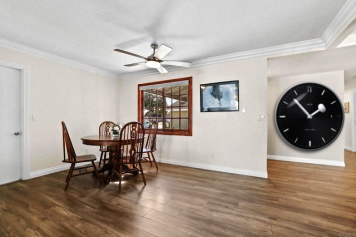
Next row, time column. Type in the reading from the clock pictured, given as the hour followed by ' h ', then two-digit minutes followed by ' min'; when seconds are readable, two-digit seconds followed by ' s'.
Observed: 1 h 53 min
